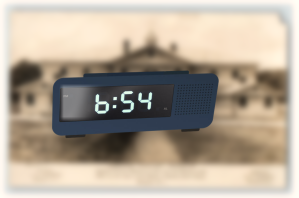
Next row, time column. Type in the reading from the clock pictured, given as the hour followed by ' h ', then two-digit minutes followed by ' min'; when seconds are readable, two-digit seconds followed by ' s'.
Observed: 6 h 54 min
